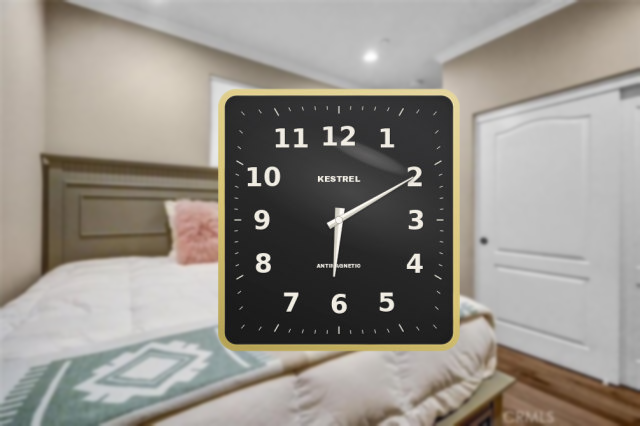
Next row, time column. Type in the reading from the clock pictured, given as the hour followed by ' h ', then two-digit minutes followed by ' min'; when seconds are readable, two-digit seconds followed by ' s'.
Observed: 6 h 10 min
